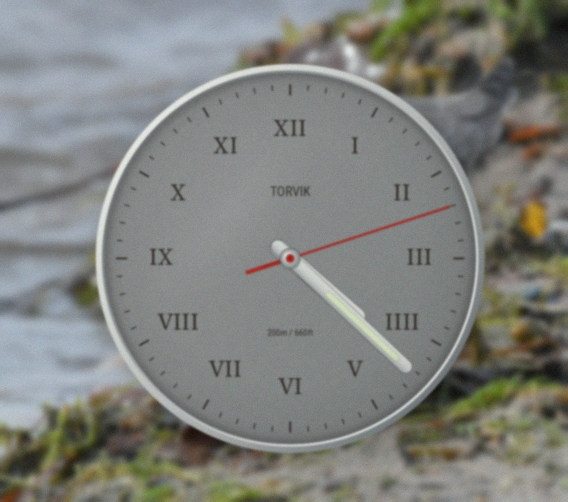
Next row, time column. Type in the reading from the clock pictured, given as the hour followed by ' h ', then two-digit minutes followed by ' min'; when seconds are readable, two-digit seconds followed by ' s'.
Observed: 4 h 22 min 12 s
